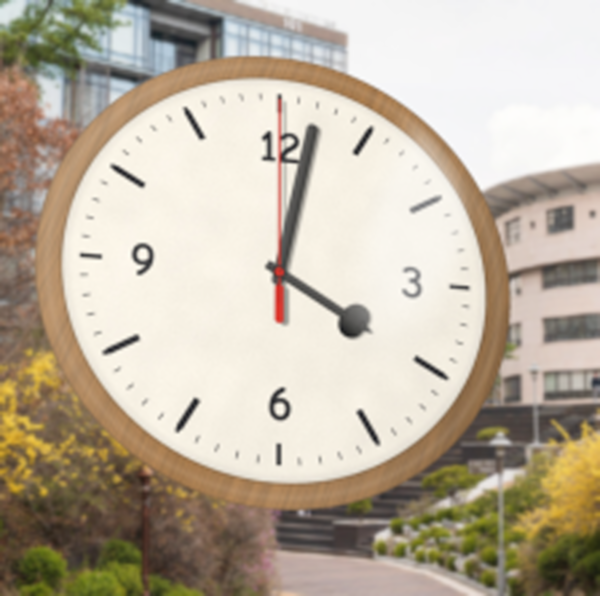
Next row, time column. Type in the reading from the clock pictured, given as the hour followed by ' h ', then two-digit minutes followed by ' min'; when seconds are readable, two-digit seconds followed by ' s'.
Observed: 4 h 02 min 00 s
